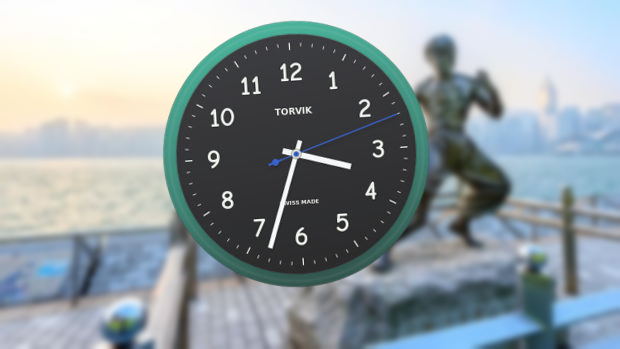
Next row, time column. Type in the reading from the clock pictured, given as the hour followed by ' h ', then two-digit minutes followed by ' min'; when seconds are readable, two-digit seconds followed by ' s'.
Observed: 3 h 33 min 12 s
